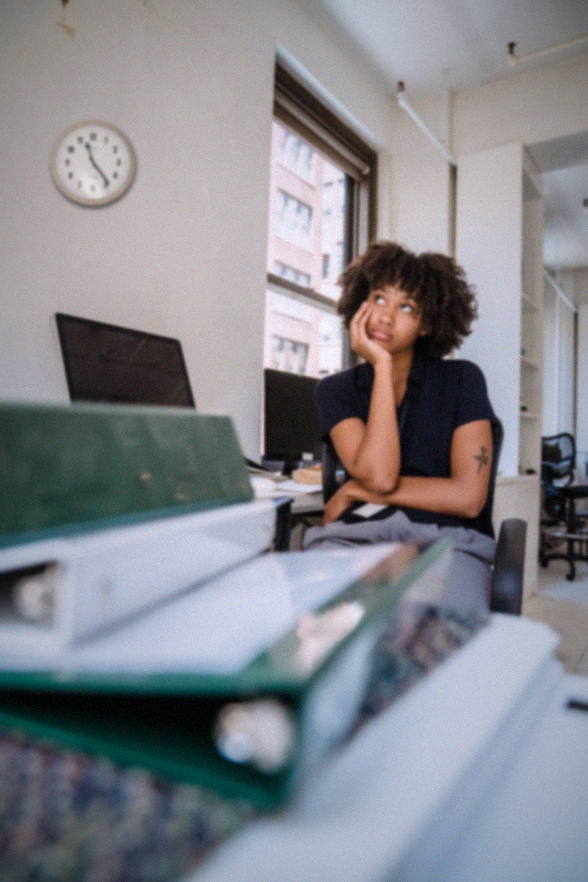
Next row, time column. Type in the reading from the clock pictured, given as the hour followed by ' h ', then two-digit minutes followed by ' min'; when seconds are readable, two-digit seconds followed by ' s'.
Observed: 11 h 24 min
